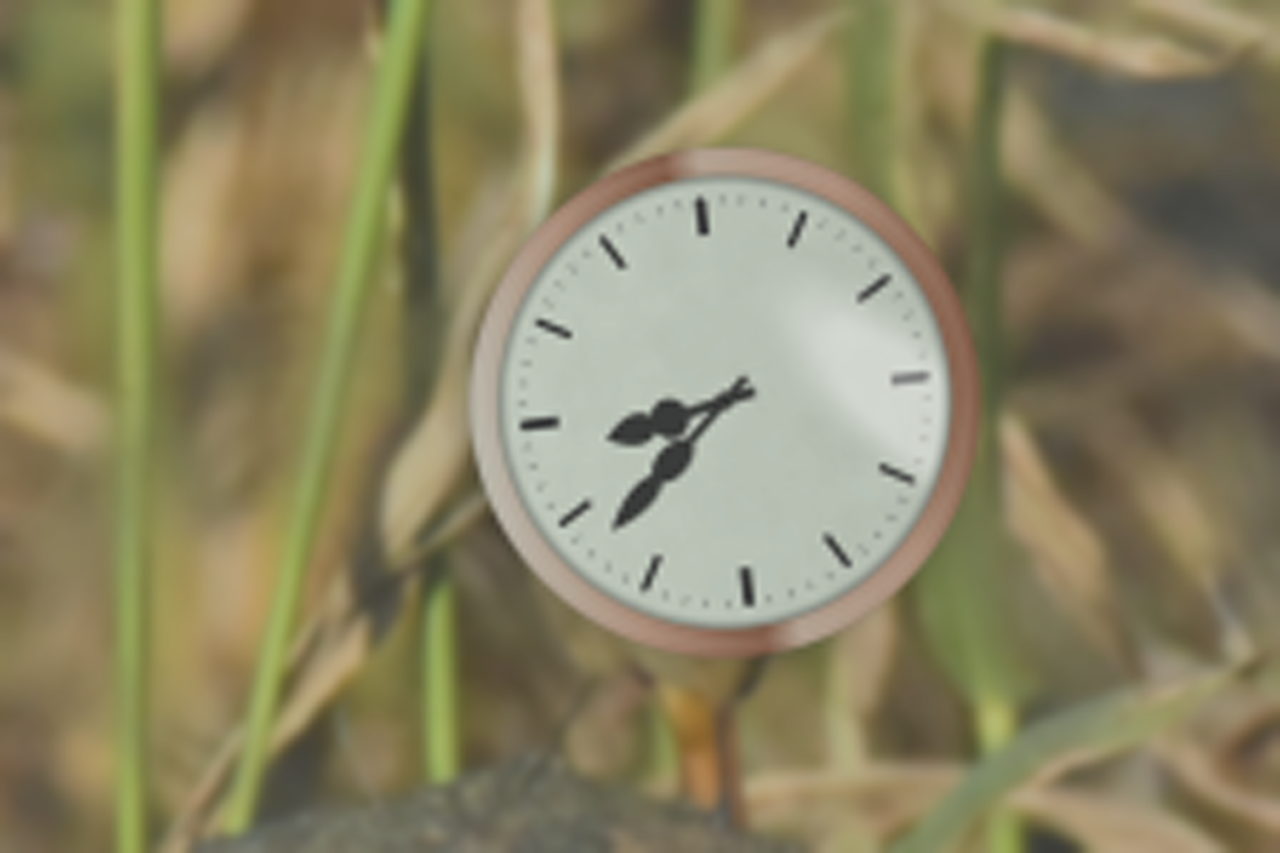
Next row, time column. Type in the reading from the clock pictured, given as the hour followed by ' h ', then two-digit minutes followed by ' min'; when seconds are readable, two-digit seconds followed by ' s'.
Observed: 8 h 38 min
